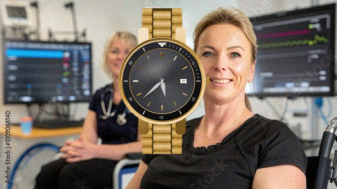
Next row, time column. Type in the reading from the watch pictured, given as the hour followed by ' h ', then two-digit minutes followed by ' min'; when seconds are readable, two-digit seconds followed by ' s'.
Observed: 5 h 38 min
